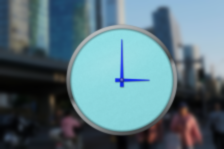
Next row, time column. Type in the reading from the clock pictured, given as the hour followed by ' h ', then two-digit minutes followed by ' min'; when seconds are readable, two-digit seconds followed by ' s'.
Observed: 3 h 00 min
